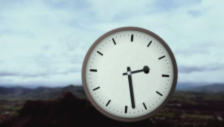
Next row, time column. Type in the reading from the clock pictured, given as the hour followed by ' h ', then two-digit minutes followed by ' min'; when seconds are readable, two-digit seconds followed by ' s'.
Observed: 2 h 28 min
